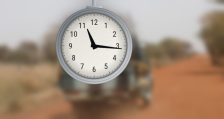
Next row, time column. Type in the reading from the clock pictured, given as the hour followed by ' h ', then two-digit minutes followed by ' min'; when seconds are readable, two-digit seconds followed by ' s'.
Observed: 11 h 16 min
